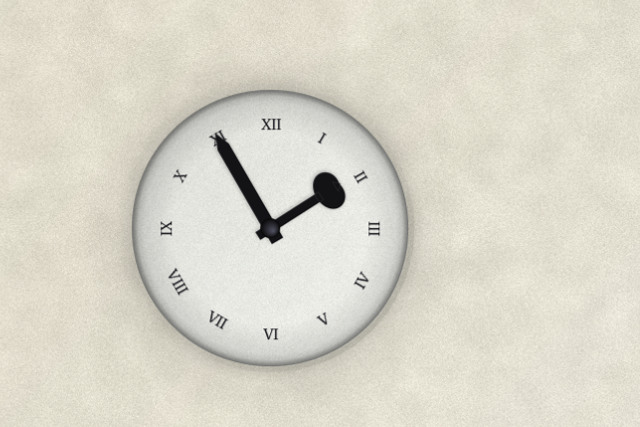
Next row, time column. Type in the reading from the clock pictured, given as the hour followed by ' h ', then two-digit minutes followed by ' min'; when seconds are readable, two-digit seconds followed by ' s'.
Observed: 1 h 55 min
